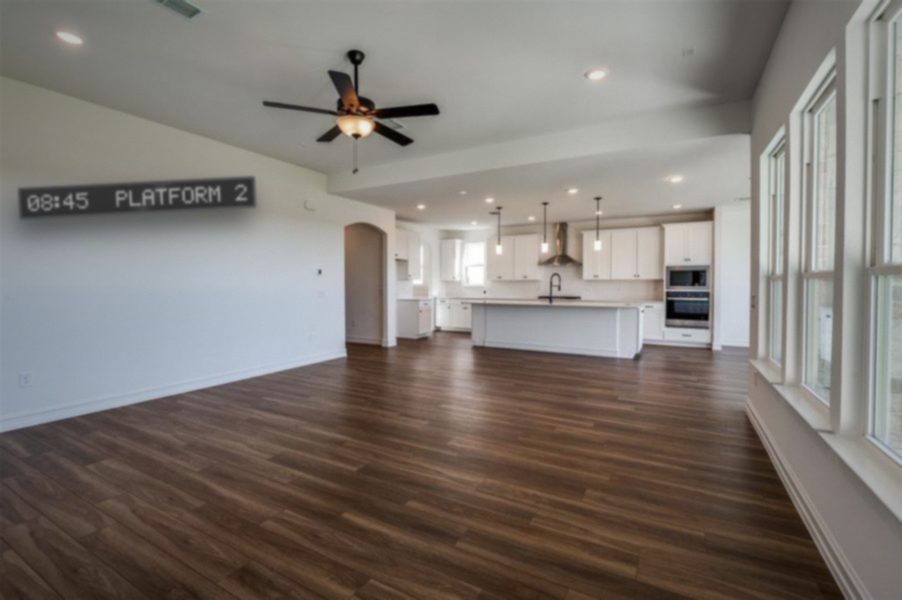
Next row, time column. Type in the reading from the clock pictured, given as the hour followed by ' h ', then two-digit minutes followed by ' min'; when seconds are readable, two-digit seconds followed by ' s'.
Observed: 8 h 45 min
